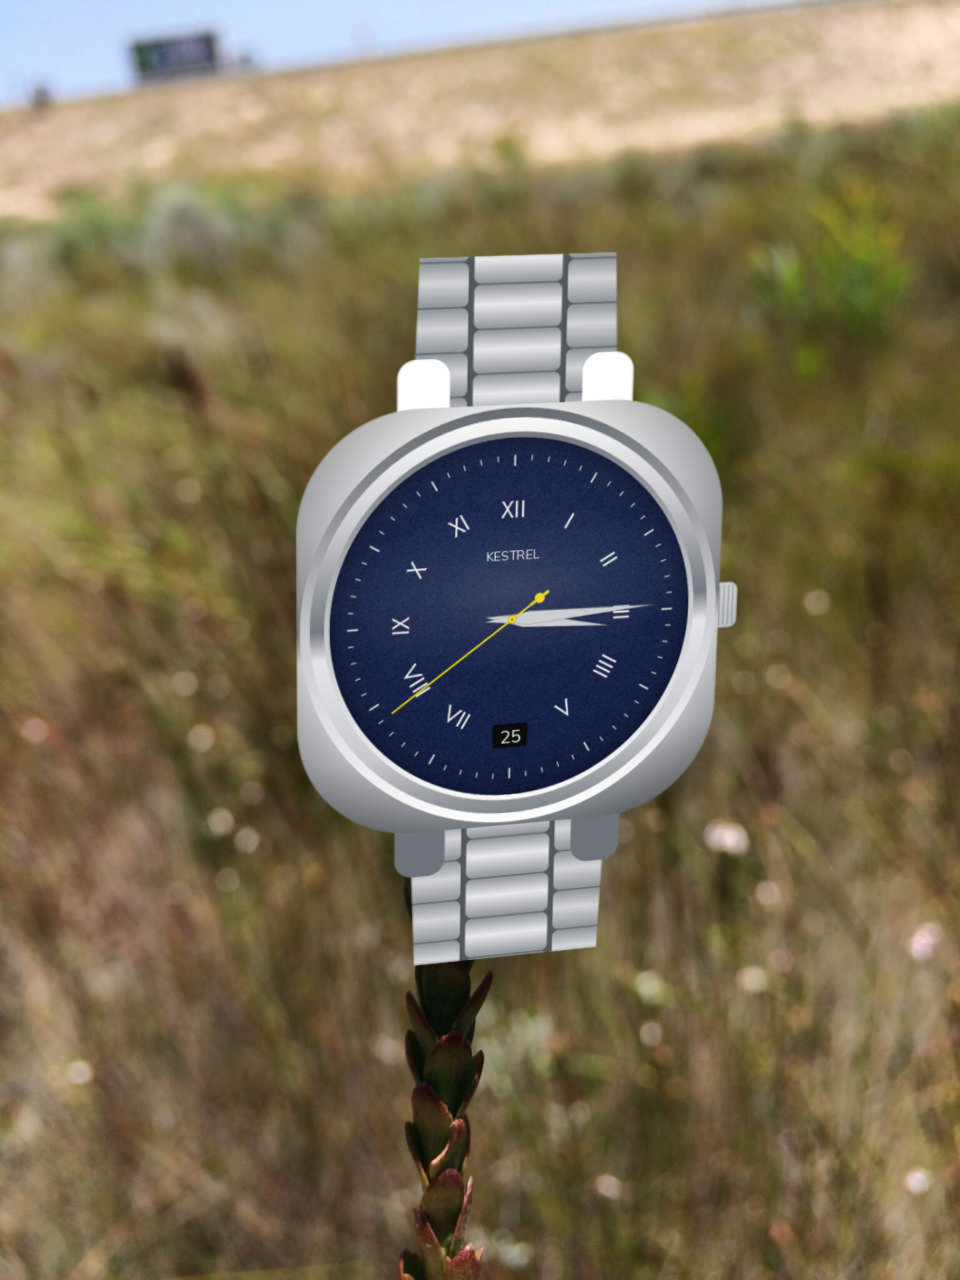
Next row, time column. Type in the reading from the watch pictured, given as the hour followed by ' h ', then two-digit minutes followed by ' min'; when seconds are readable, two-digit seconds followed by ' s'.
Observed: 3 h 14 min 39 s
